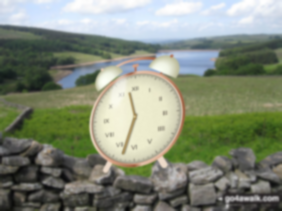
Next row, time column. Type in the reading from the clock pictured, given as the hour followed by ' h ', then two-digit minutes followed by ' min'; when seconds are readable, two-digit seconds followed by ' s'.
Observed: 11 h 33 min
